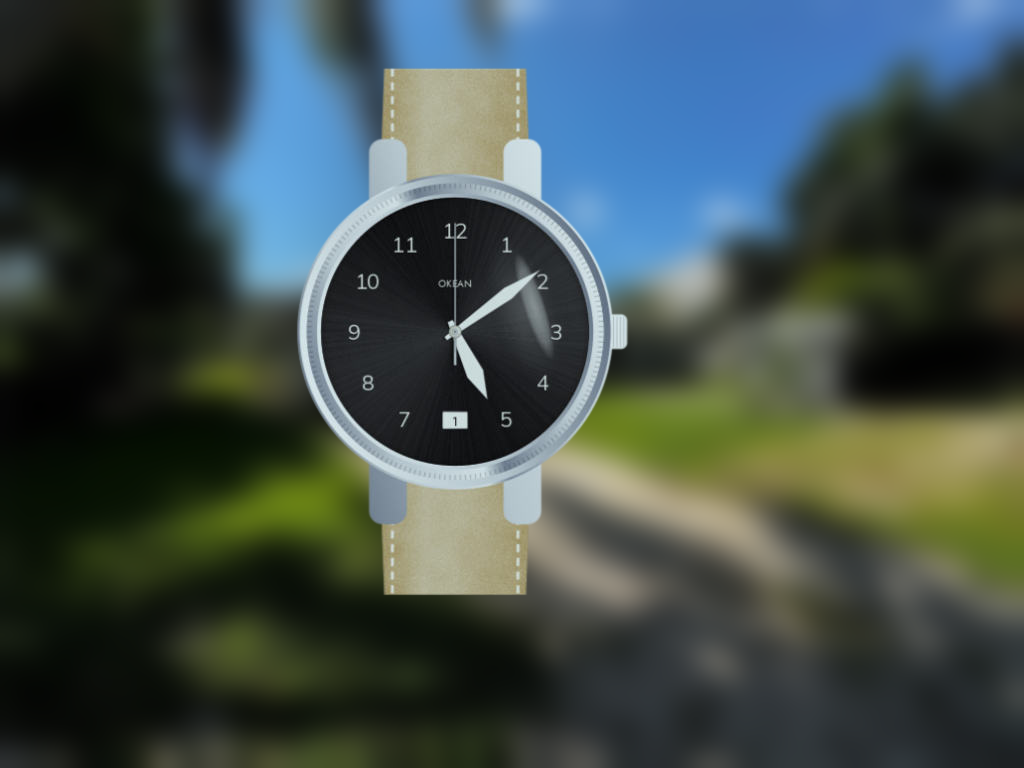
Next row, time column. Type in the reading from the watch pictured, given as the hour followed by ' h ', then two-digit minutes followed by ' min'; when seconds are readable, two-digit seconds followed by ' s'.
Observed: 5 h 09 min 00 s
